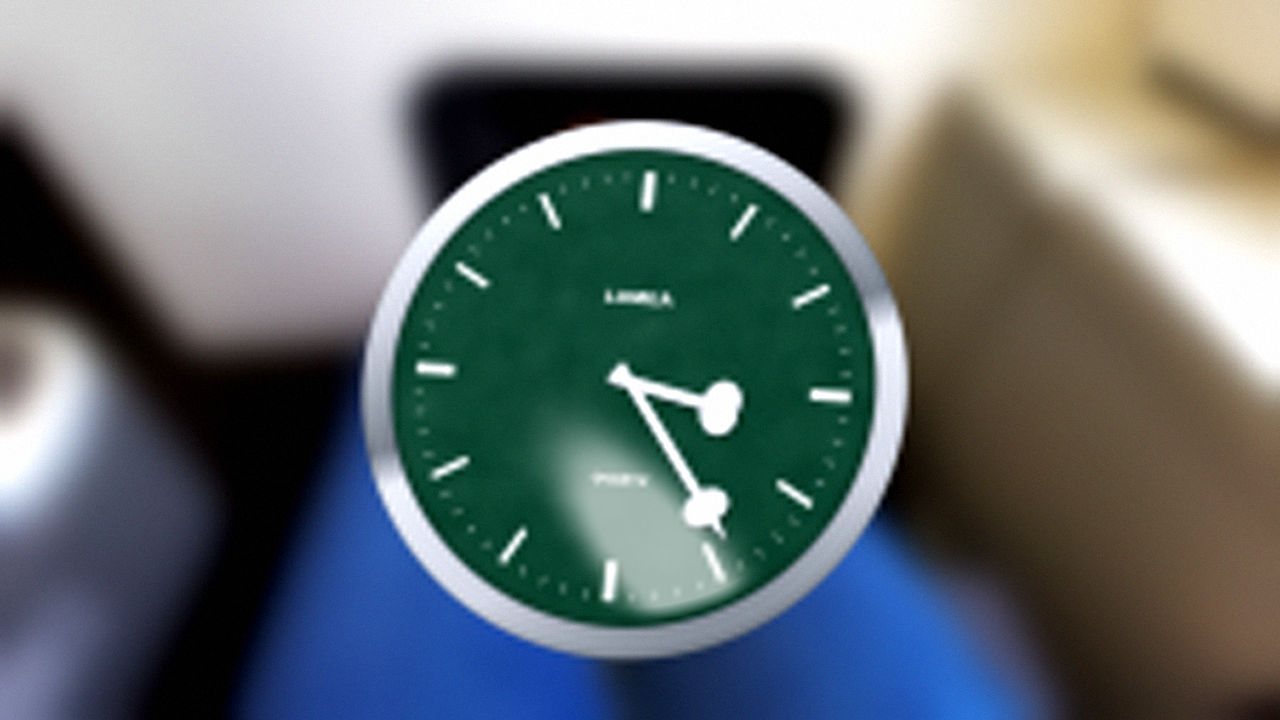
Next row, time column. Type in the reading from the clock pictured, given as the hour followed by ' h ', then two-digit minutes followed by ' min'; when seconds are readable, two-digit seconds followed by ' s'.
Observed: 3 h 24 min
